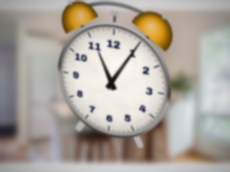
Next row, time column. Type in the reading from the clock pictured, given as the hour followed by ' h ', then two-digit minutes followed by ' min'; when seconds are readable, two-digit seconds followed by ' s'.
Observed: 11 h 05 min
